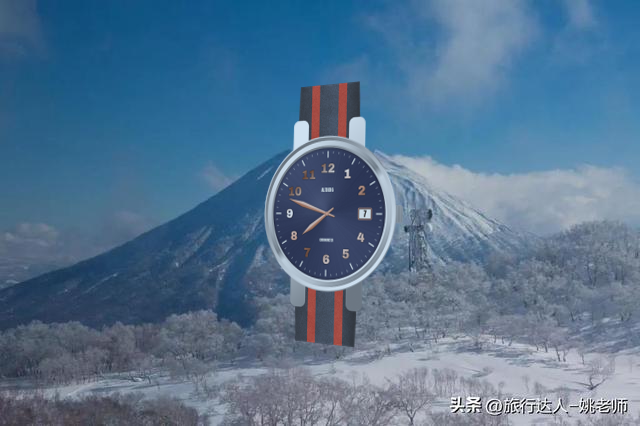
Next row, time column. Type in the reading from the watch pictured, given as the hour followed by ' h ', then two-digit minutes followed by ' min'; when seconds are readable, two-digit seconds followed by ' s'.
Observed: 7 h 48 min
